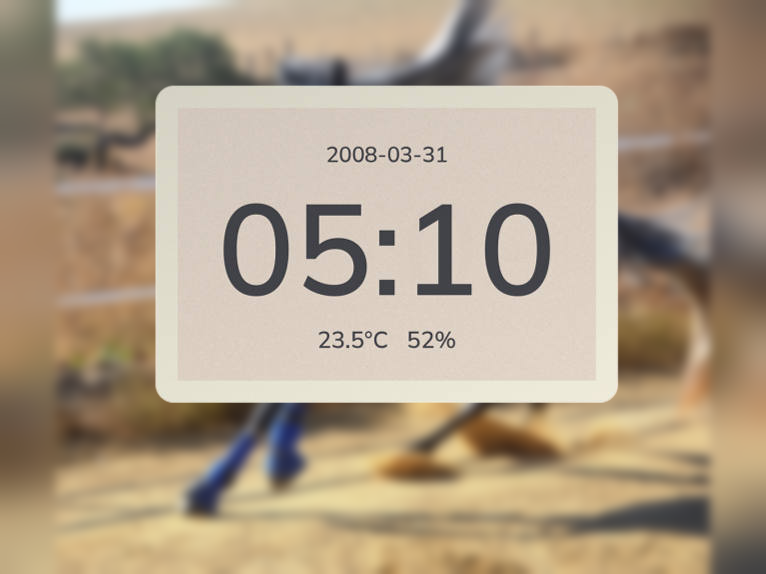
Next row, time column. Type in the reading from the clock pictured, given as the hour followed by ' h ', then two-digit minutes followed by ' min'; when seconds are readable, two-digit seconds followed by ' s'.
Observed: 5 h 10 min
